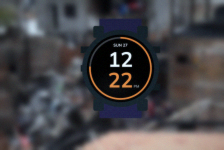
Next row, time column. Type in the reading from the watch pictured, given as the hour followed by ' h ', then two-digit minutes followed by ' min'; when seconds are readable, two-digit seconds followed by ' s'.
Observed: 12 h 22 min
